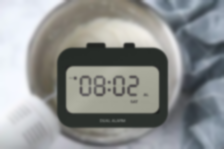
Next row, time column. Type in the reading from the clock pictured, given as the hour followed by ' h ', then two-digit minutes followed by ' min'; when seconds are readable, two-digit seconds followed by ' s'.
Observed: 8 h 02 min
